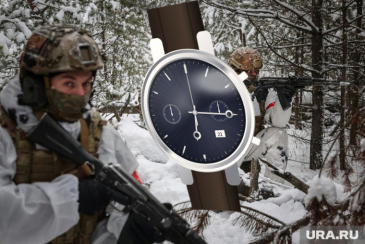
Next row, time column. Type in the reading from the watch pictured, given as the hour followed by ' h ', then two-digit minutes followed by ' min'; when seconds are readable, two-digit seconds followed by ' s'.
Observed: 6 h 16 min
